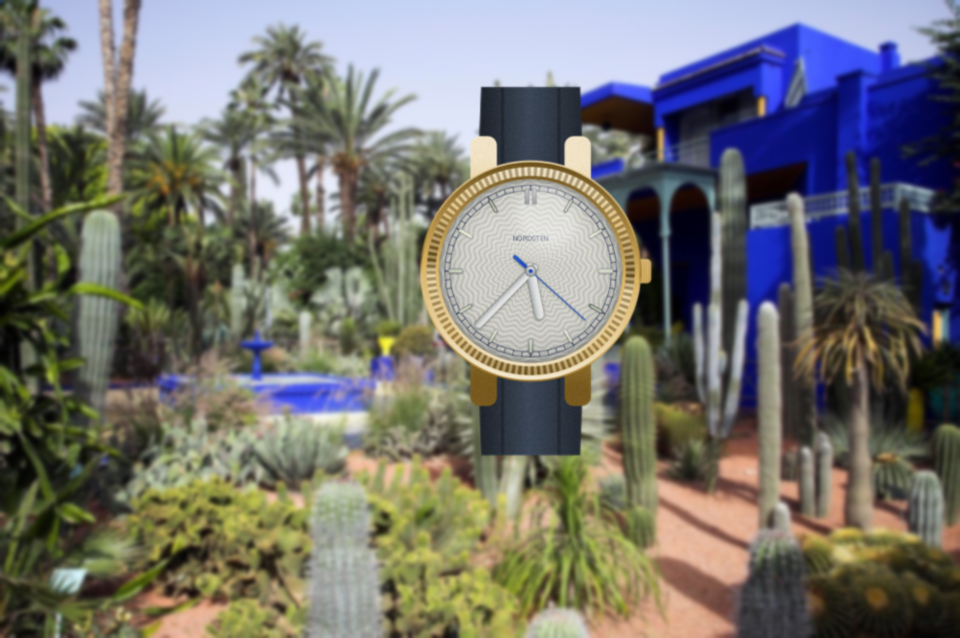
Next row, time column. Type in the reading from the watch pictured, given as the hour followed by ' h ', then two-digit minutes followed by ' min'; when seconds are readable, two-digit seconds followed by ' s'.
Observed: 5 h 37 min 22 s
